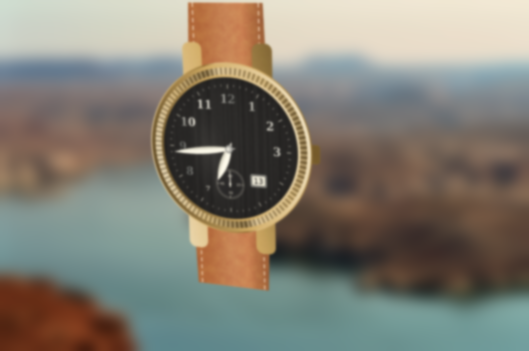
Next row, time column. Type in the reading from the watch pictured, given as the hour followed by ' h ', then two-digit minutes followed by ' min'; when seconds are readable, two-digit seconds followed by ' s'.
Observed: 6 h 44 min
